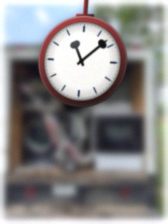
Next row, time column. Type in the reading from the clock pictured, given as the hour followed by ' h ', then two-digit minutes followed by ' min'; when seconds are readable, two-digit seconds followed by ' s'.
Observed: 11 h 08 min
